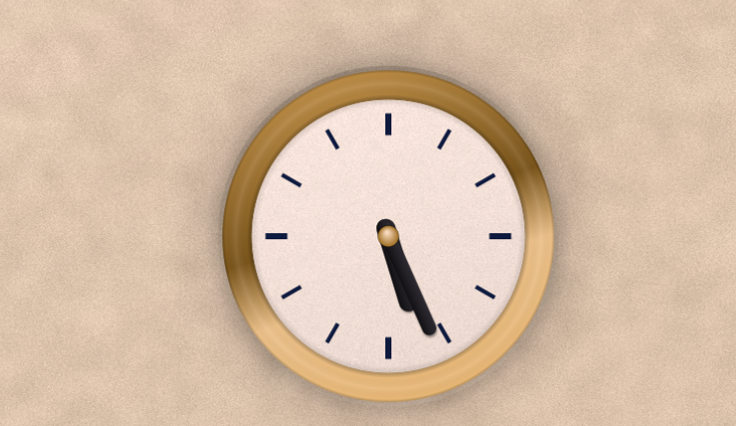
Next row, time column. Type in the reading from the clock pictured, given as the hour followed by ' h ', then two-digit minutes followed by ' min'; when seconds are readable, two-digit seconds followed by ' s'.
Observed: 5 h 26 min
